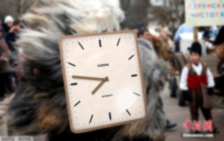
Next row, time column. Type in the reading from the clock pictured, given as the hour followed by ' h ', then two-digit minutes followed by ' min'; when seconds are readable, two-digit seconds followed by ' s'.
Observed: 7 h 47 min
